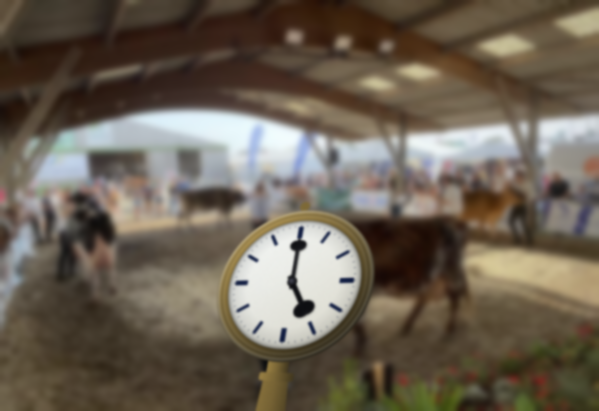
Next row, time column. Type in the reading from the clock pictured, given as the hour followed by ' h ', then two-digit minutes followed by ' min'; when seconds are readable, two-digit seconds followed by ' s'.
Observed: 5 h 00 min
